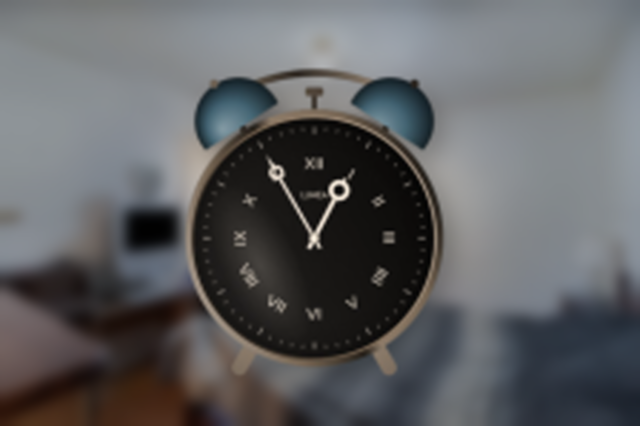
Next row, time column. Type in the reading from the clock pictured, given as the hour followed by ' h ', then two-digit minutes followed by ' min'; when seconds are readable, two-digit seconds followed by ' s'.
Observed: 12 h 55 min
